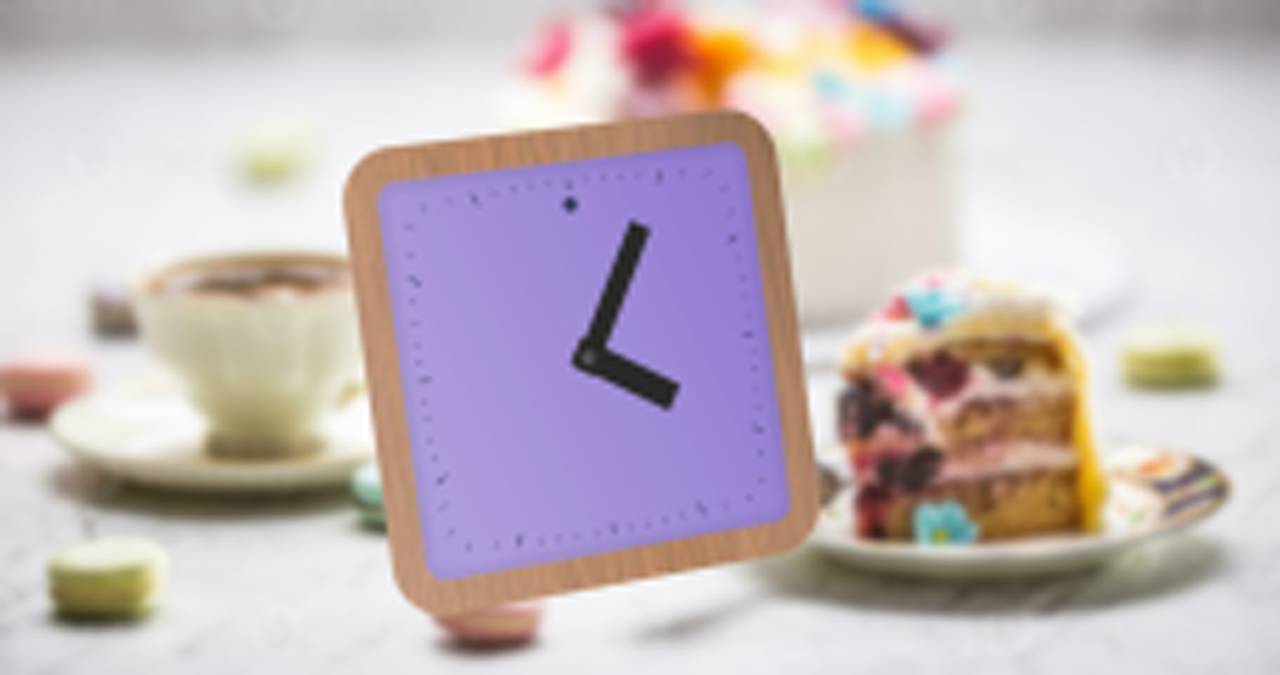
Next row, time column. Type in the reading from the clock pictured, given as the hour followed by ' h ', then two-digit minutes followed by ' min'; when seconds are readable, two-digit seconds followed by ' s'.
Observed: 4 h 05 min
